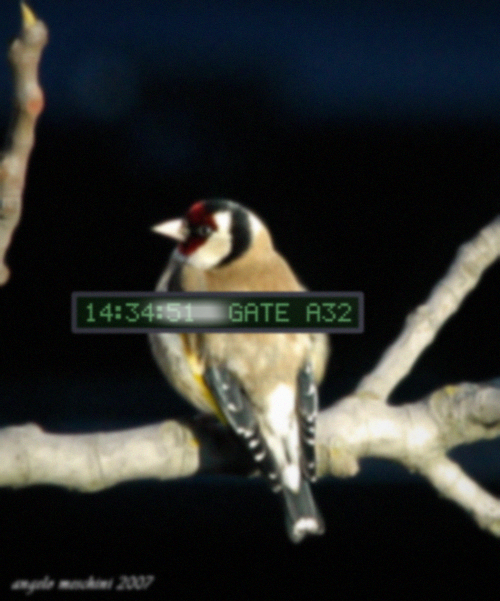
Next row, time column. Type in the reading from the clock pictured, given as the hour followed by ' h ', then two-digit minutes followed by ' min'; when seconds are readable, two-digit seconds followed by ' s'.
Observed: 14 h 34 min 51 s
